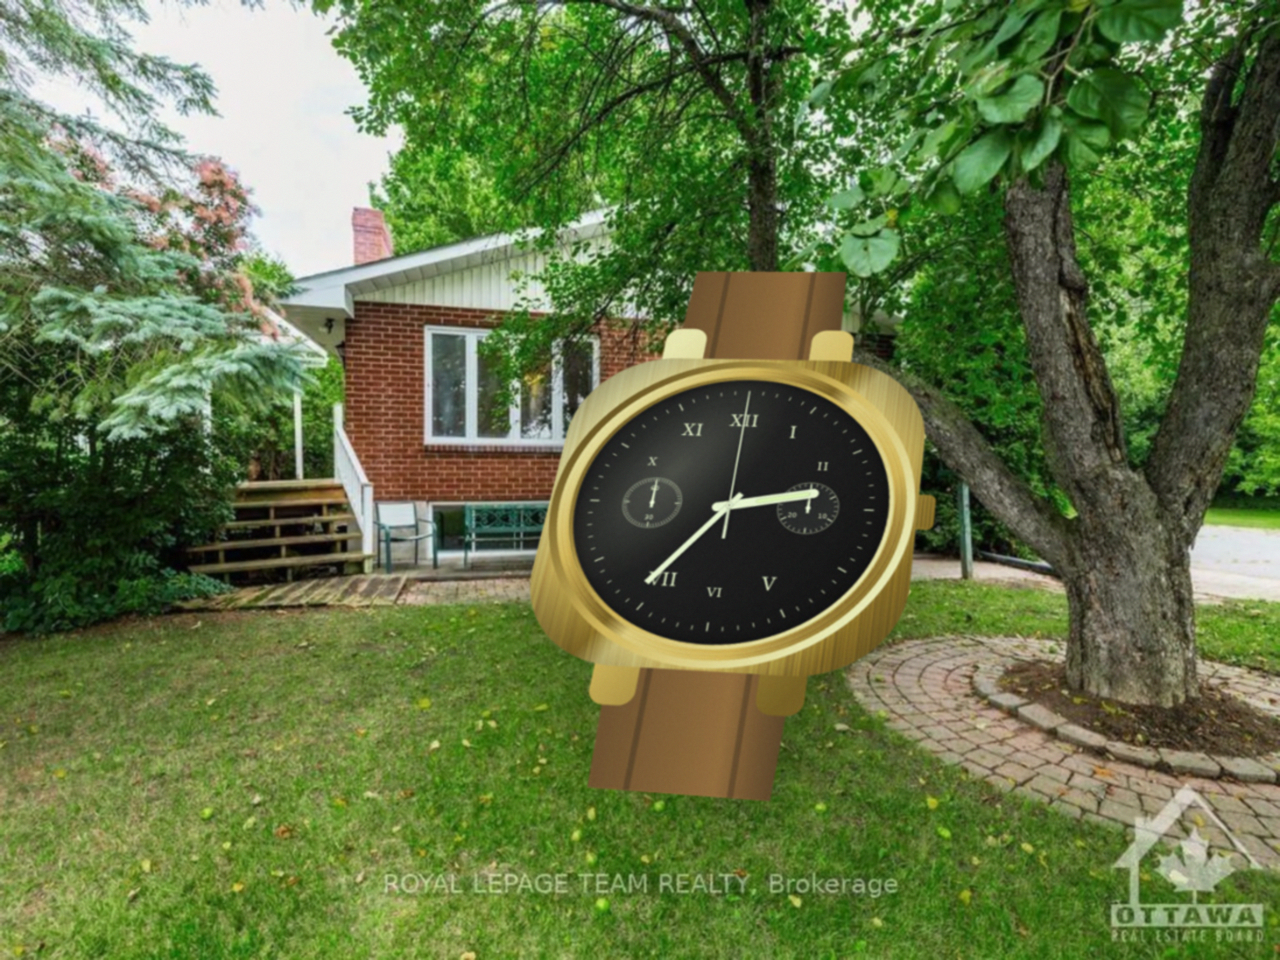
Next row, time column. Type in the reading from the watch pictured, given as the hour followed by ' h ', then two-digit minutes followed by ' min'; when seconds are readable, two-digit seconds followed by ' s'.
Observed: 2 h 36 min
